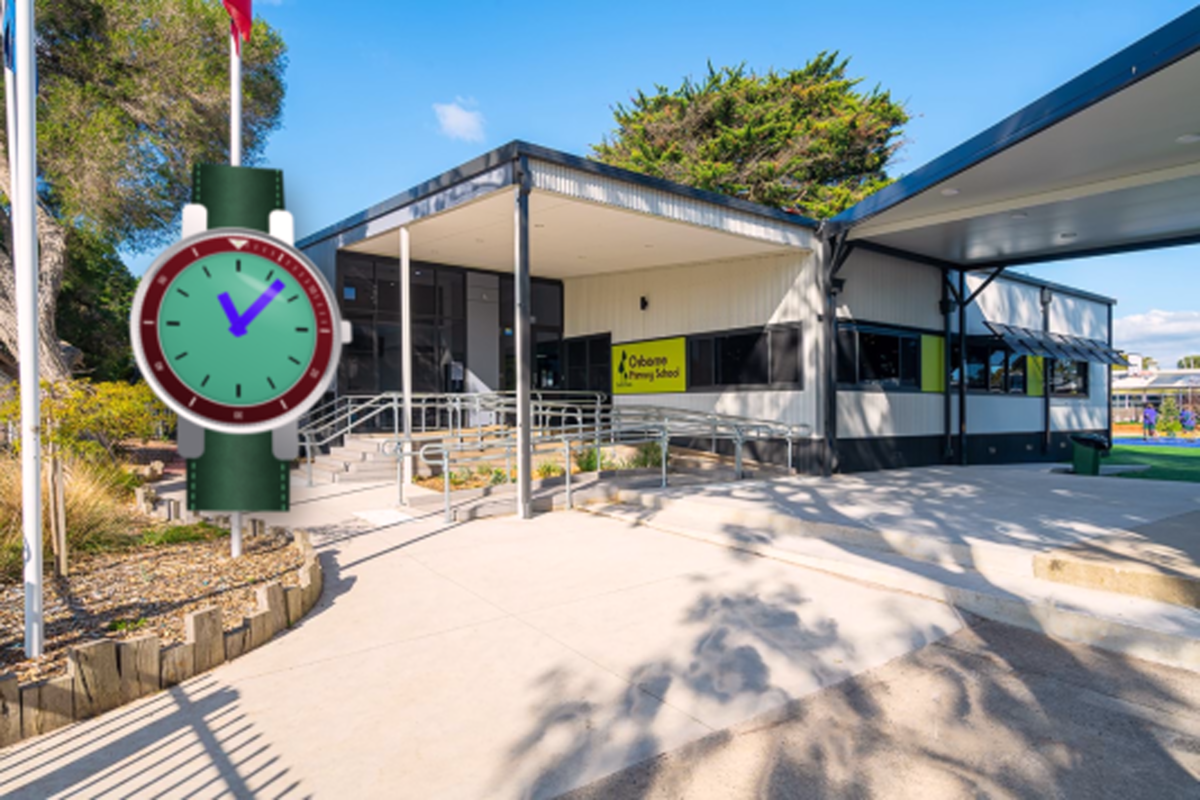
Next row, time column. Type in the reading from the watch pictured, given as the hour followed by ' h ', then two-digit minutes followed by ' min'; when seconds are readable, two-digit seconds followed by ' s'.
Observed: 11 h 07 min
